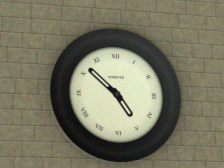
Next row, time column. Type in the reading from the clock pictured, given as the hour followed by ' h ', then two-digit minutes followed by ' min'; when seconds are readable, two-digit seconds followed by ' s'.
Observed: 4 h 52 min
